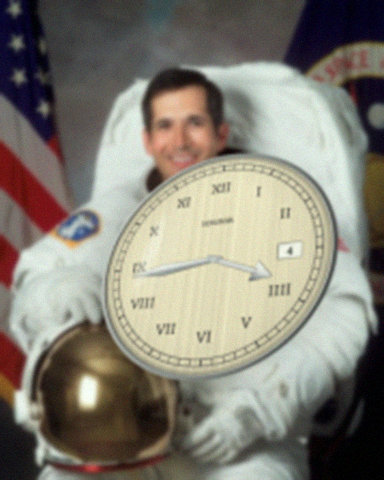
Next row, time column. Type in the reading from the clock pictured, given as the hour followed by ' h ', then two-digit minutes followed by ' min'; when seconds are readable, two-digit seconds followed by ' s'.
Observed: 3 h 44 min
